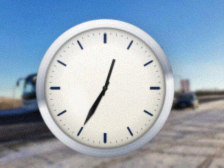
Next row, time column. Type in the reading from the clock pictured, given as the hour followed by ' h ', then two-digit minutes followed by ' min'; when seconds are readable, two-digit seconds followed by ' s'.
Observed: 12 h 35 min
